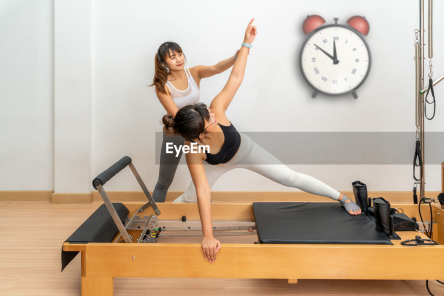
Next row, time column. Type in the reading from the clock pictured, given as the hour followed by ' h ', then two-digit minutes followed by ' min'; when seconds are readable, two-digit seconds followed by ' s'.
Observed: 11 h 51 min
